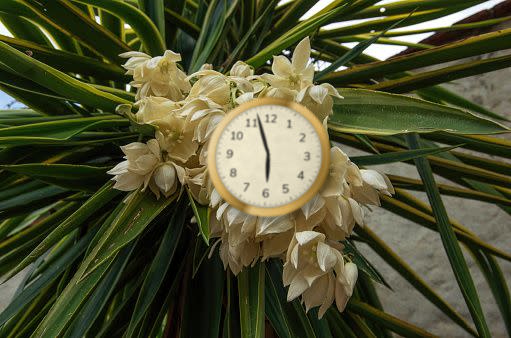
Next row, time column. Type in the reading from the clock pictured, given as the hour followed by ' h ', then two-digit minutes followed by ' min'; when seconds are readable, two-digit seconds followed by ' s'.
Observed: 5 h 57 min
